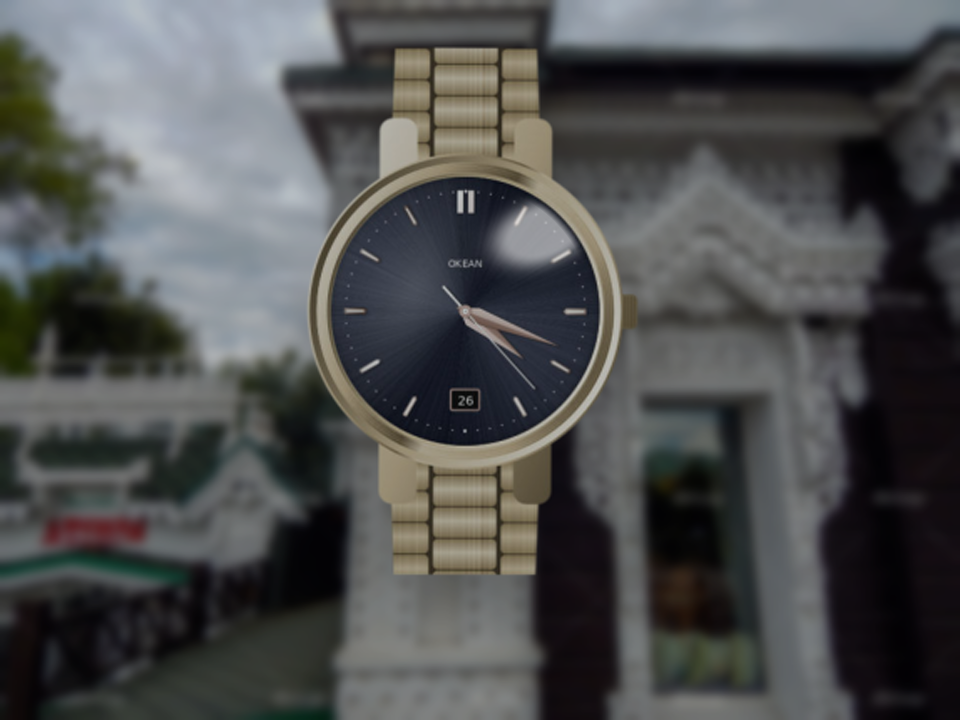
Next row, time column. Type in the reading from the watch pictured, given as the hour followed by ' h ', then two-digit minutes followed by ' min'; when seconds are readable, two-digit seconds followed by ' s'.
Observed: 4 h 18 min 23 s
